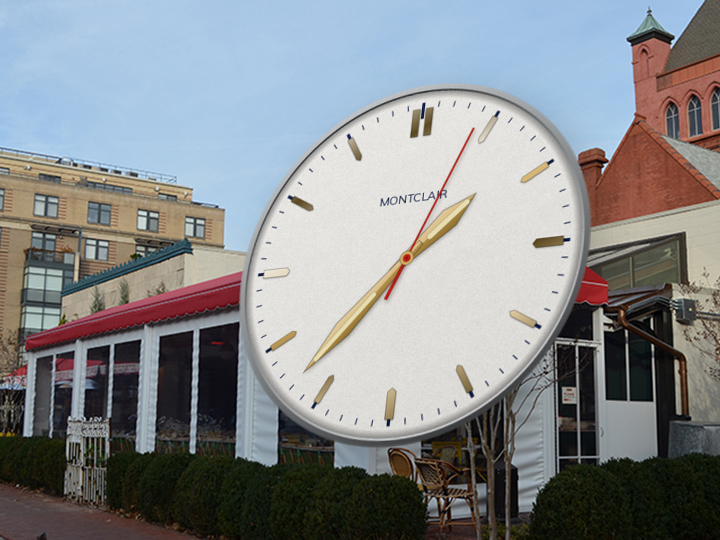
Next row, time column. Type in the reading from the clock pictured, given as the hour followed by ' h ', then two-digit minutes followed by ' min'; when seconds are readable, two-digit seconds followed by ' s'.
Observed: 1 h 37 min 04 s
